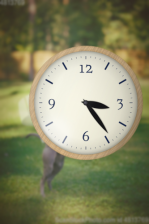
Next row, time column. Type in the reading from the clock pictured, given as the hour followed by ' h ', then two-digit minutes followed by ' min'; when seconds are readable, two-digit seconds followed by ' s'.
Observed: 3 h 24 min
